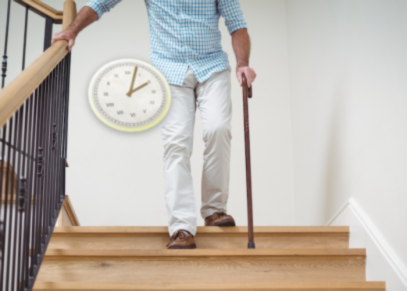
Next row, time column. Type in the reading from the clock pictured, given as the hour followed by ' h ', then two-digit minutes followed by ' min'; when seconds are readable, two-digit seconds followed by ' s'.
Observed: 2 h 03 min
